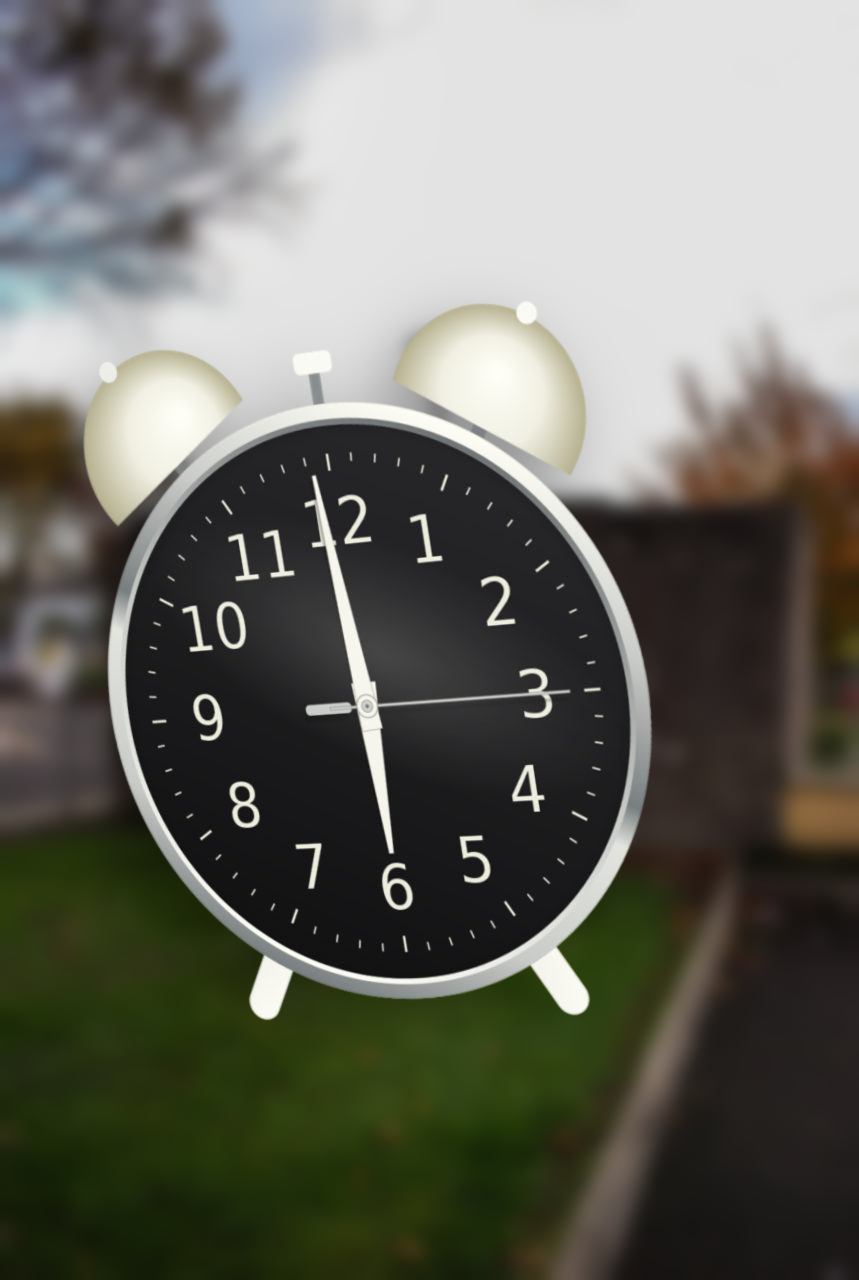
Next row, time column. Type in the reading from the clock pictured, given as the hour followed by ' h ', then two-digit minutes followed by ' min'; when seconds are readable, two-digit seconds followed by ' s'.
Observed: 5 h 59 min 15 s
